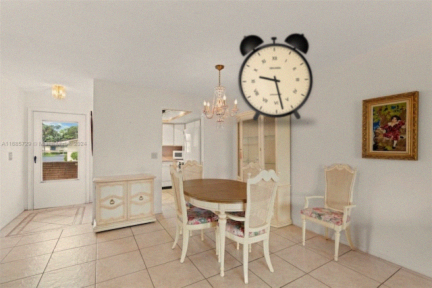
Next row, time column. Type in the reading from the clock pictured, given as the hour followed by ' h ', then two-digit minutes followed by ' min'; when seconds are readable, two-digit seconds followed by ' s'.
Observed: 9 h 28 min
